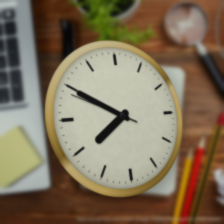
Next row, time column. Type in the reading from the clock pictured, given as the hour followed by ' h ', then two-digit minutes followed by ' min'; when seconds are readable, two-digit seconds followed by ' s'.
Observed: 7 h 49 min 49 s
